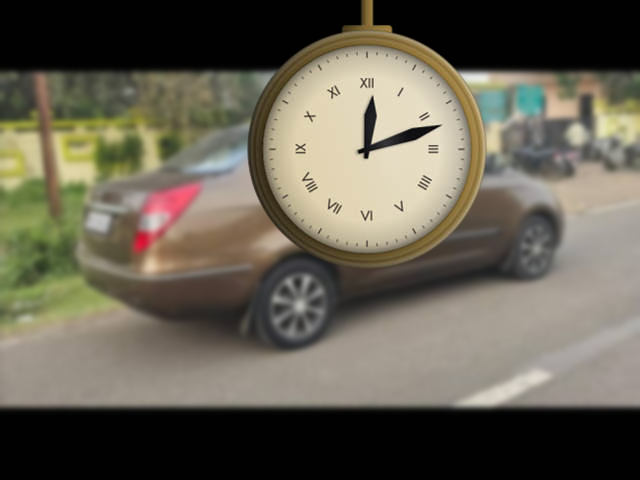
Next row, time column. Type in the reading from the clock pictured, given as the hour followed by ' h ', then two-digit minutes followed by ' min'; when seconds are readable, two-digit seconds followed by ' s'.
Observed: 12 h 12 min
